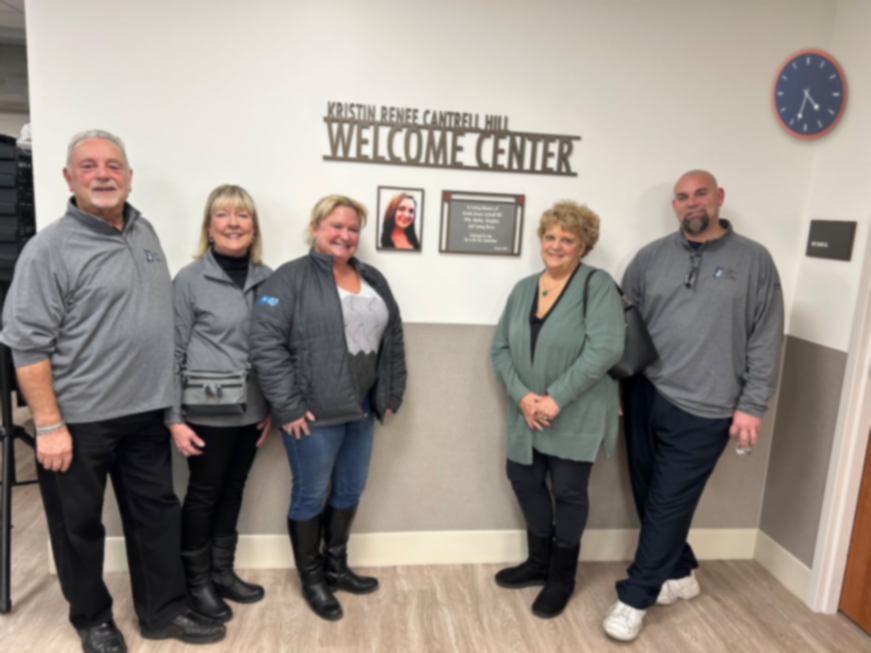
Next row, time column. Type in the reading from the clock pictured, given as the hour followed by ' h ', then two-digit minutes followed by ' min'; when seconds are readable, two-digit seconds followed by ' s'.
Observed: 4 h 33 min
